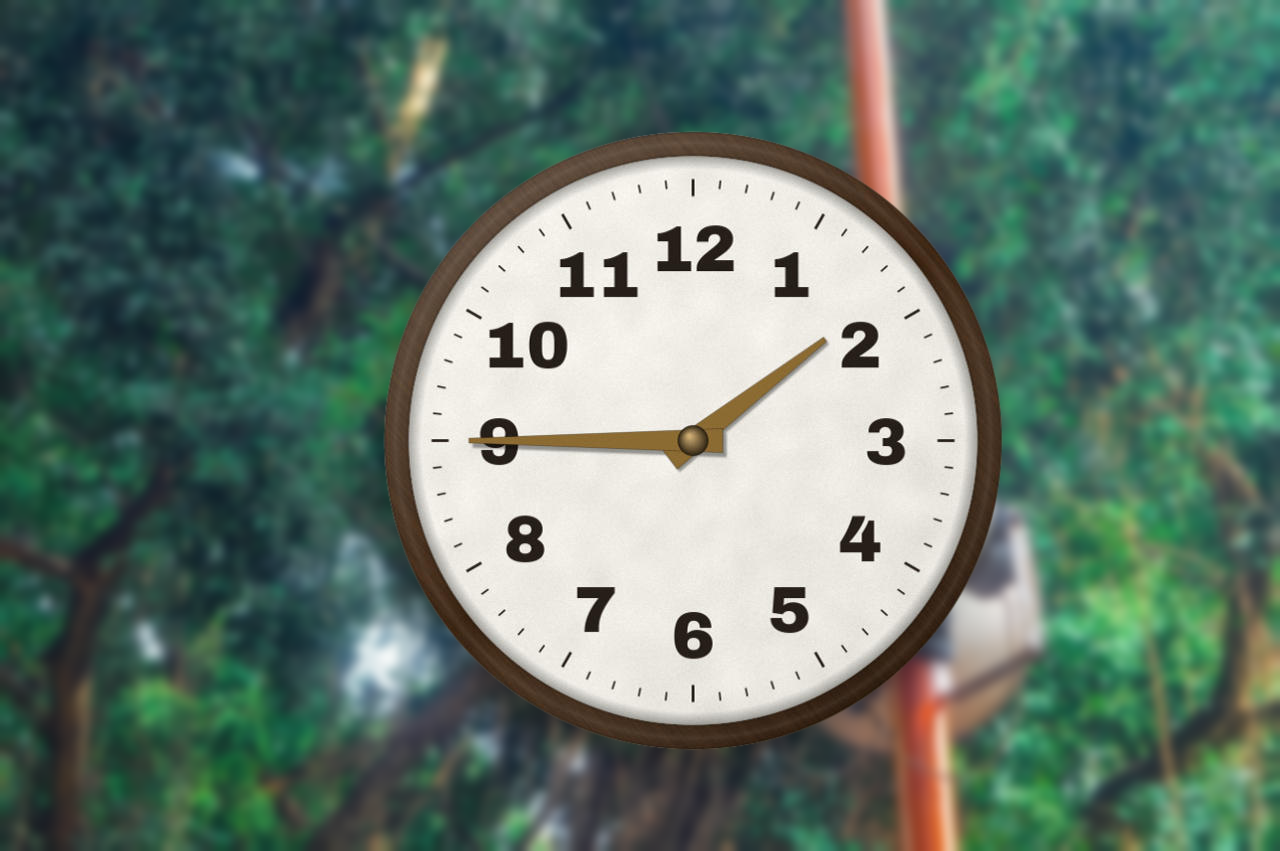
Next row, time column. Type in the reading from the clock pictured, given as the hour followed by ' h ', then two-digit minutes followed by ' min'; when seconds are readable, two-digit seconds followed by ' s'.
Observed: 1 h 45 min
